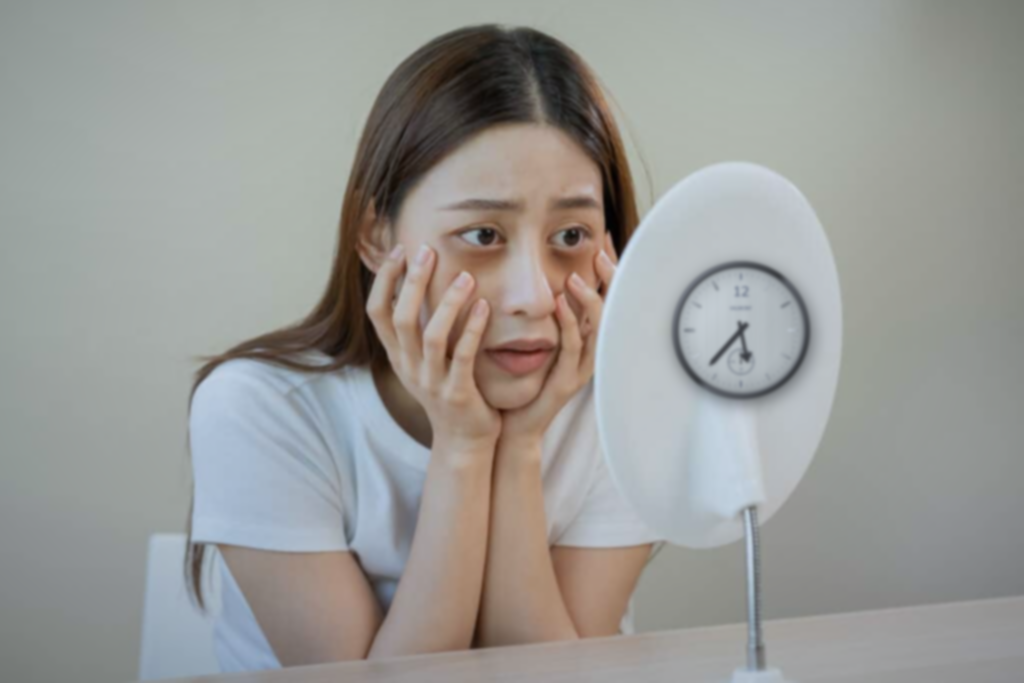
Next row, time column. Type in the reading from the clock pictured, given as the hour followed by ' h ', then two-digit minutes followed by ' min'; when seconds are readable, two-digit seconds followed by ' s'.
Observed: 5 h 37 min
